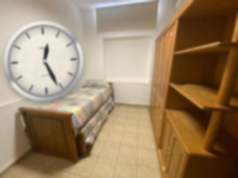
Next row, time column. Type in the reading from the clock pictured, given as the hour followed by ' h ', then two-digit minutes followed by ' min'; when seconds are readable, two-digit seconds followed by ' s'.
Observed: 12 h 26 min
